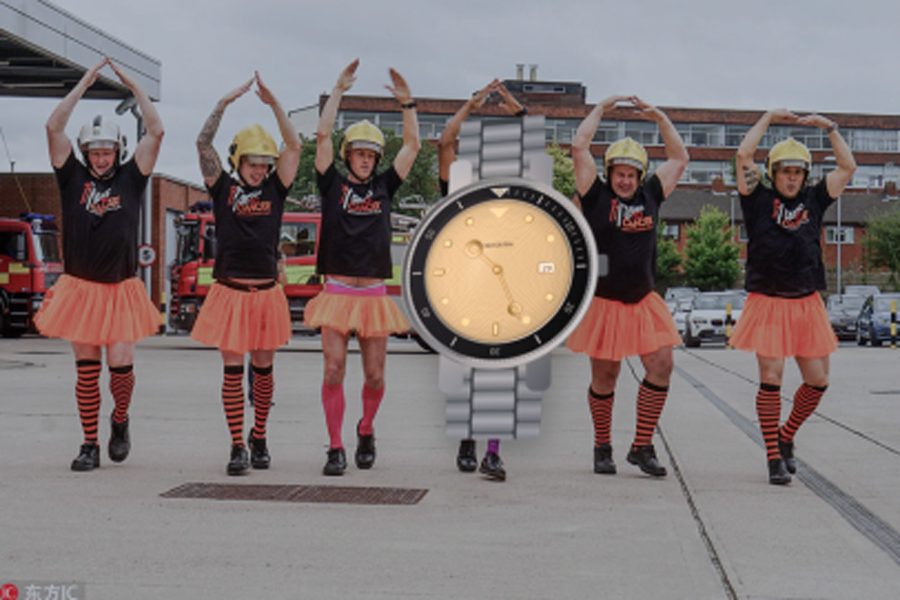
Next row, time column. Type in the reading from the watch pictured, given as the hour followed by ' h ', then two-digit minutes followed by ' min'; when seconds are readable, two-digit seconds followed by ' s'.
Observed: 10 h 26 min
